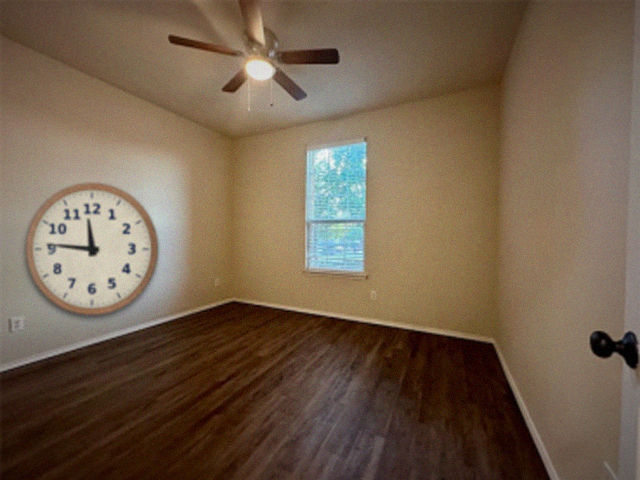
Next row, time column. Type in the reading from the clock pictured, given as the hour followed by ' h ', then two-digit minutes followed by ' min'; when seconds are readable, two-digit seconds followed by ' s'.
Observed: 11 h 46 min
